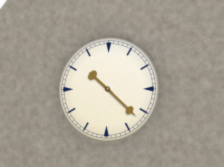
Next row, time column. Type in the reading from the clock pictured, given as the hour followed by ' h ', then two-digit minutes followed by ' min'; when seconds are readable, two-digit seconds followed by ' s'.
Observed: 10 h 22 min
